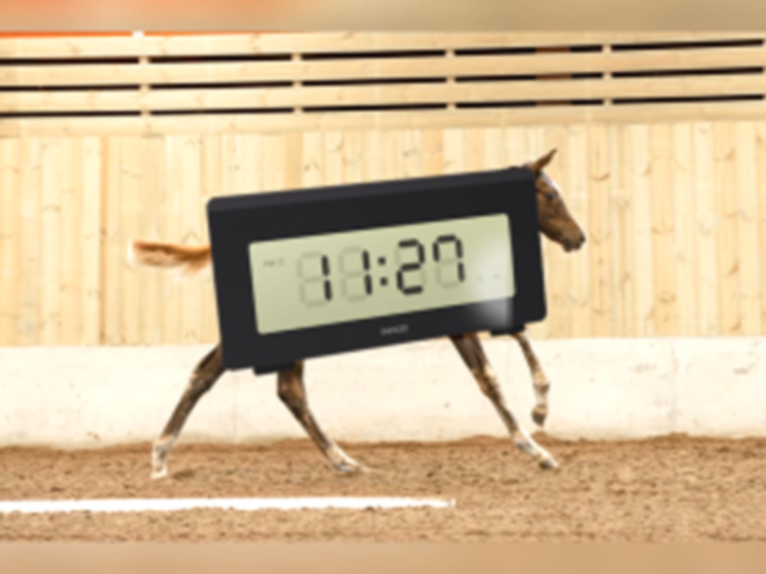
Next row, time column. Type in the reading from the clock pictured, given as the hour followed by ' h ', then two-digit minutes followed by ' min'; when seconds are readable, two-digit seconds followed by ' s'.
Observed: 11 h 27 min
